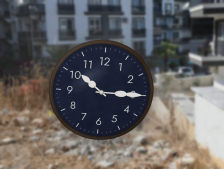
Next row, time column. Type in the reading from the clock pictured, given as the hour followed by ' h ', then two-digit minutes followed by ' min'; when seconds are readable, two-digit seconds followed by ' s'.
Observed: 10 h 15 min
